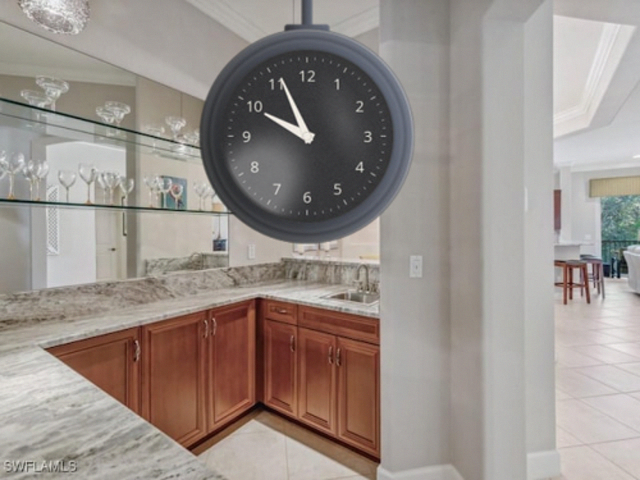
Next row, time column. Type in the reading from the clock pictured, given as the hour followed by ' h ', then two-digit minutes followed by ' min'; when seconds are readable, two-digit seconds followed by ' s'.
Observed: 9 h 56 min
